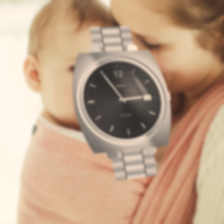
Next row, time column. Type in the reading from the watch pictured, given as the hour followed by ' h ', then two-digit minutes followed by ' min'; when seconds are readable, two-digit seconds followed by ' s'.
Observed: 2 h 55 min
